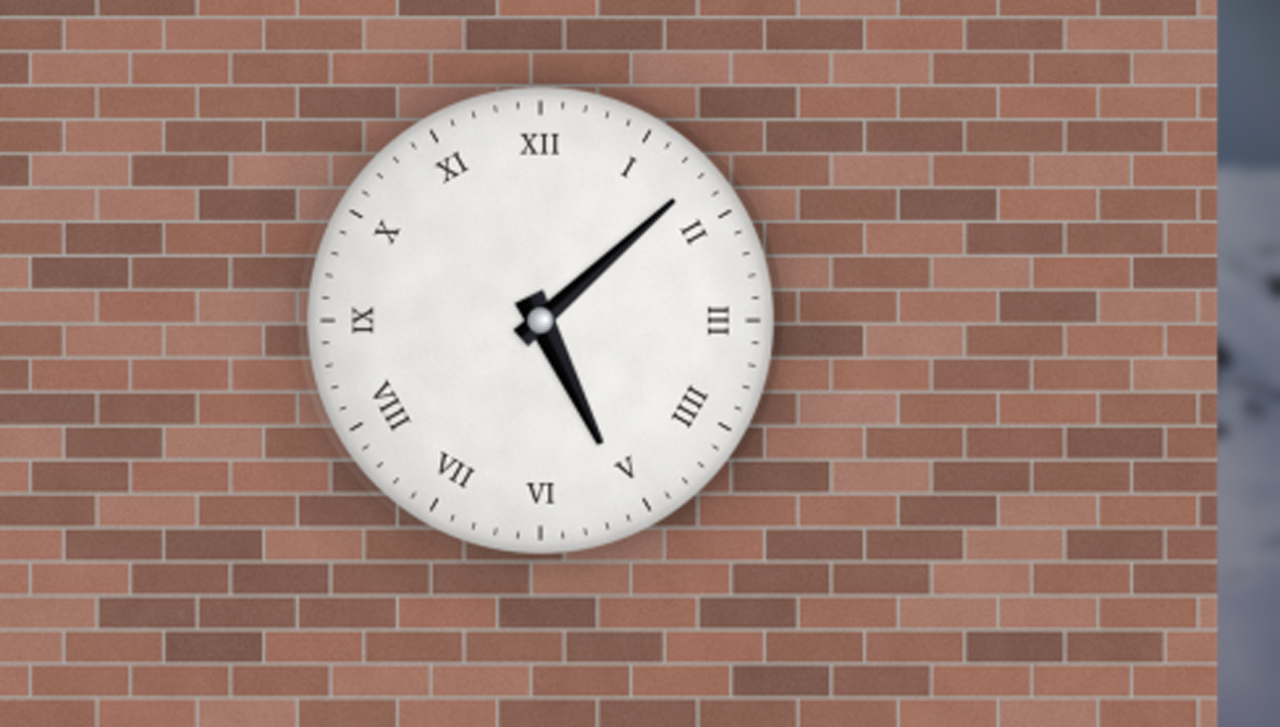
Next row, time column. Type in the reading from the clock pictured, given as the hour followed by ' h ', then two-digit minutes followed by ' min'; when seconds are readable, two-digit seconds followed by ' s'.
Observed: 5 h 08 min
